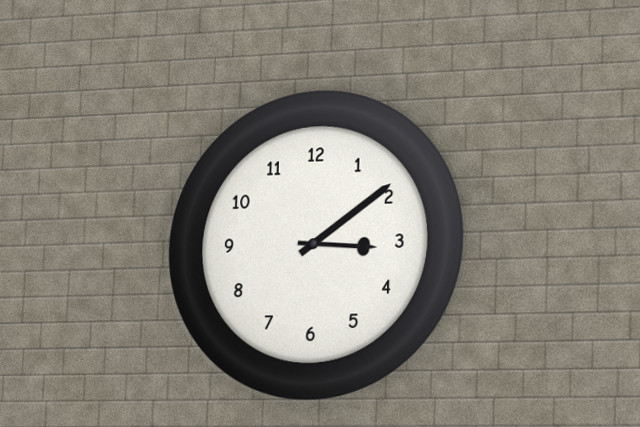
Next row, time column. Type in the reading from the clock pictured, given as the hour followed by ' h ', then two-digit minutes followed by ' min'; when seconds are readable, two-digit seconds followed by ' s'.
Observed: 3 h 09 min
